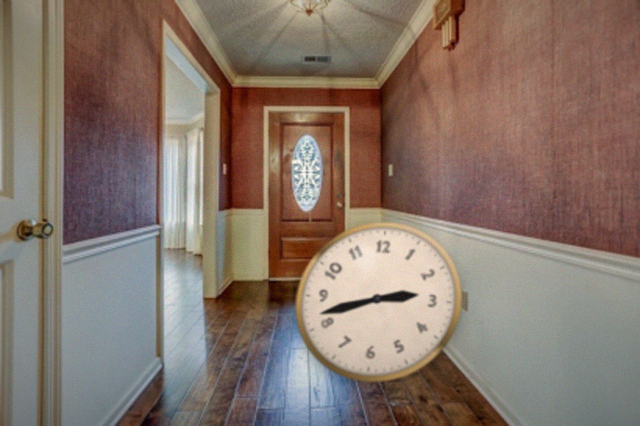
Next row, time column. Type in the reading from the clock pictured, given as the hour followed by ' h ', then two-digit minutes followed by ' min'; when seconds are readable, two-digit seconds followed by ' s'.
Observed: 2 h 42 min
